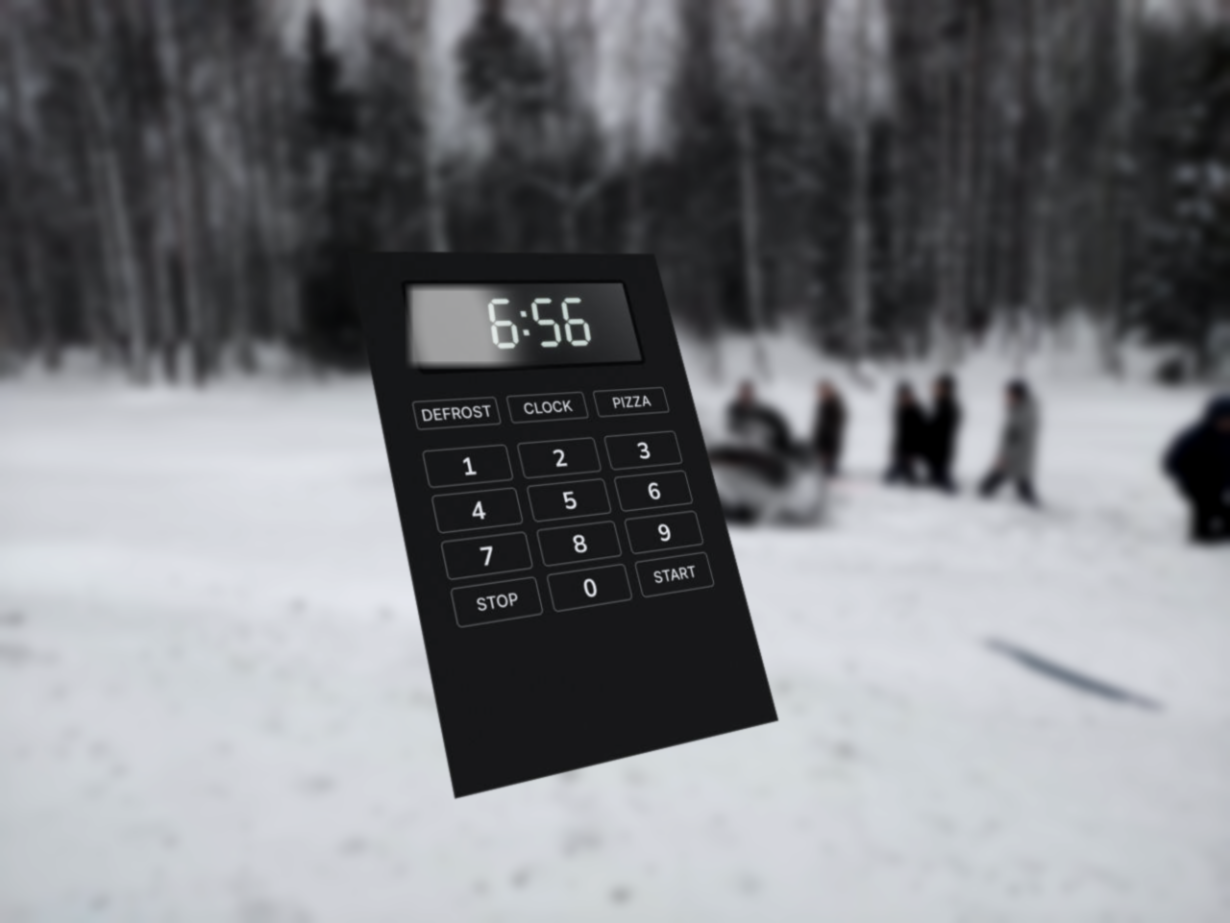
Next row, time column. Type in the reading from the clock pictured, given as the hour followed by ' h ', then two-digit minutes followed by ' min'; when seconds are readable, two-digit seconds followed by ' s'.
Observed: 6 h 56 min
